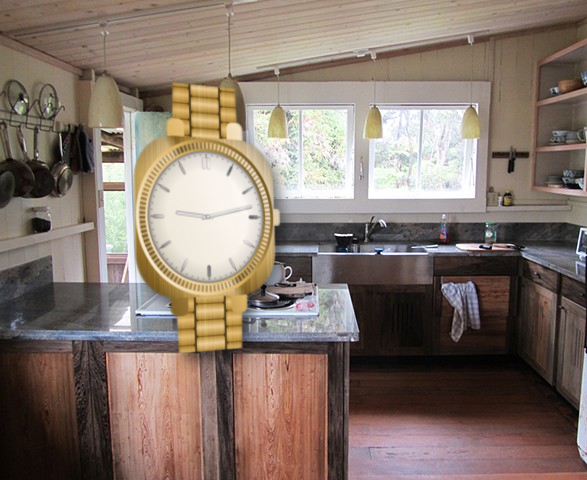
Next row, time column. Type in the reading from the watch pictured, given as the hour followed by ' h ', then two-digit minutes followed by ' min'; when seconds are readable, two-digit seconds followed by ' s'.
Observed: 9 h 13 min
